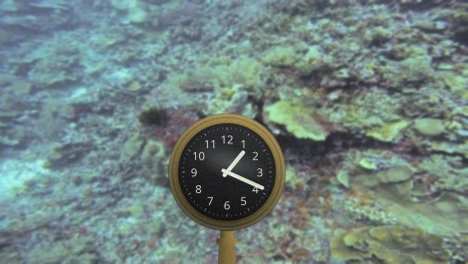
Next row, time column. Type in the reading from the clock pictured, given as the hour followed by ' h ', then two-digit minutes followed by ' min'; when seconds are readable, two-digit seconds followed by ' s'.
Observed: 1 h 19 min
